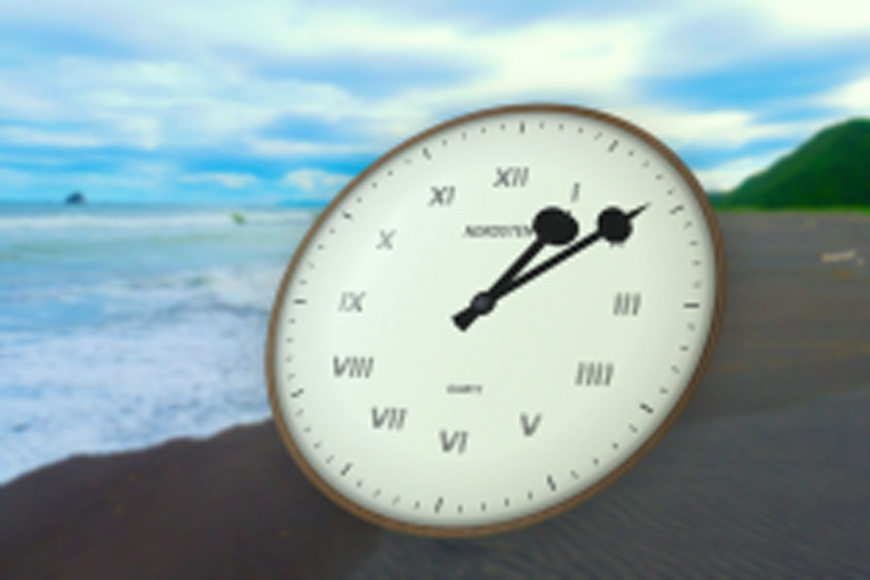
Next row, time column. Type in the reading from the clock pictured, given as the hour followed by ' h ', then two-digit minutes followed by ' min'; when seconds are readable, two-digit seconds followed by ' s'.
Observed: 1 h 09 min
